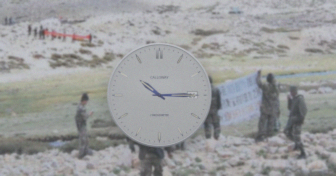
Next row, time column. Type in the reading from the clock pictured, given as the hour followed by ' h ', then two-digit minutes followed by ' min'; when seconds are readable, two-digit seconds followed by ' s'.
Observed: 10 h 15 min
